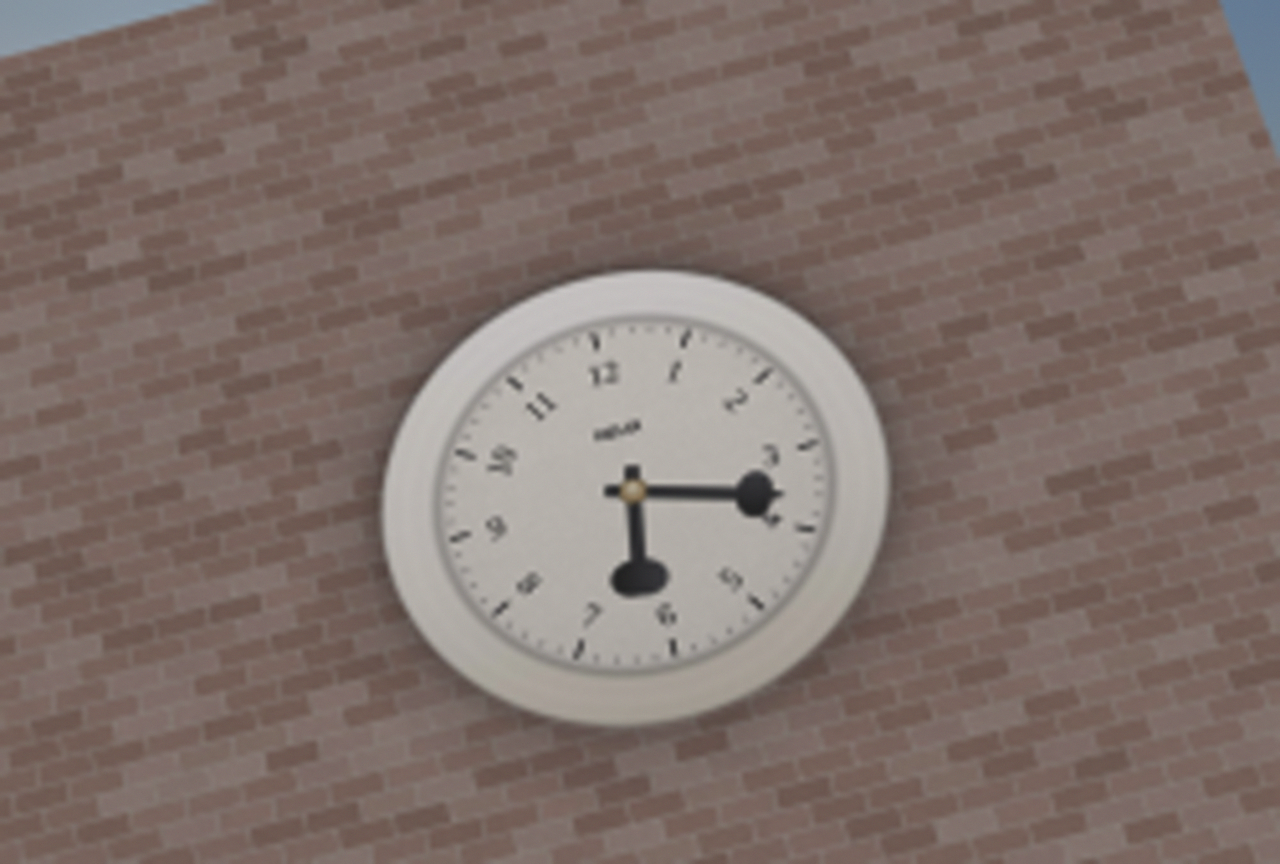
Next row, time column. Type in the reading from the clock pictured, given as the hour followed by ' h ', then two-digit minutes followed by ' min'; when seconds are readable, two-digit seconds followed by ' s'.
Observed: 6 h 18 min
